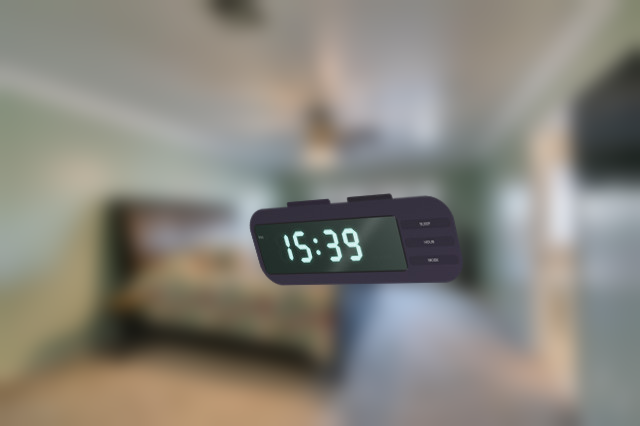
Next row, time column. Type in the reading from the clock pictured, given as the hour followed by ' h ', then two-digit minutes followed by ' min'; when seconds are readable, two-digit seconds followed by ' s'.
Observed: 15 h 39 min
